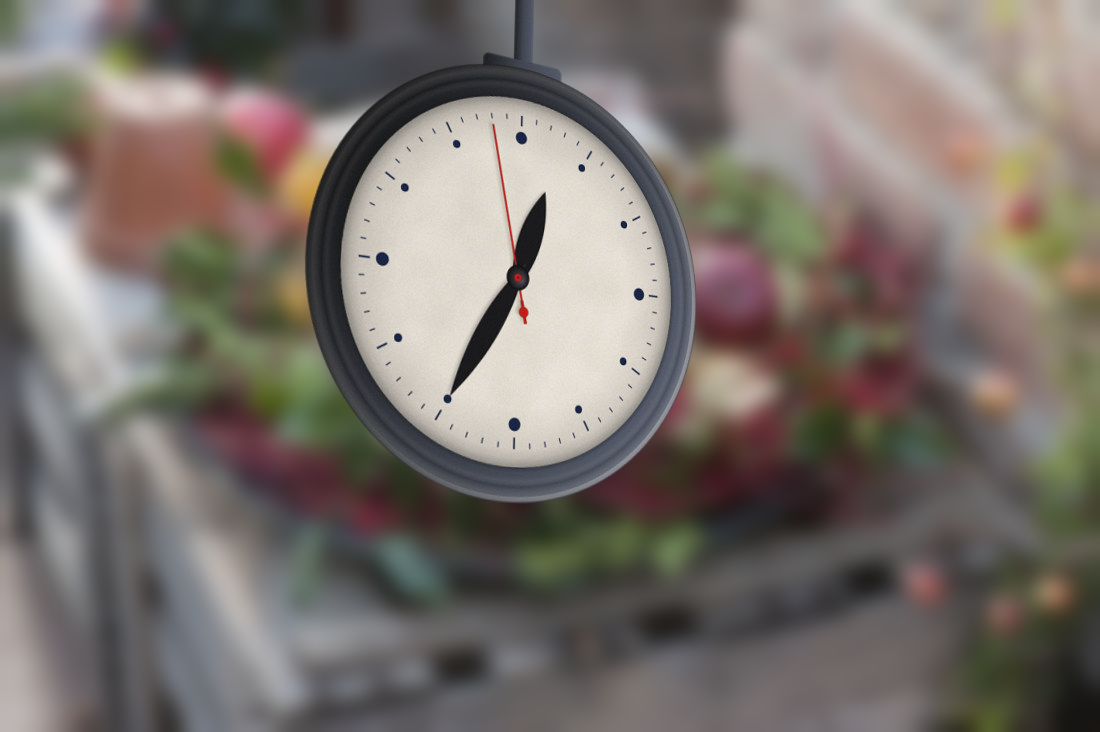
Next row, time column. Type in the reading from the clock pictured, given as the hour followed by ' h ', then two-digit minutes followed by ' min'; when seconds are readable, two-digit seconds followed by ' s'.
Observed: 12 h 34 min 58 s
